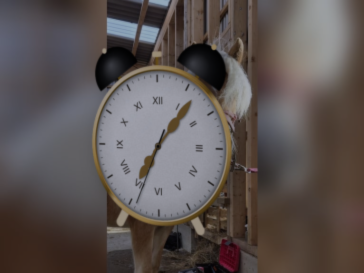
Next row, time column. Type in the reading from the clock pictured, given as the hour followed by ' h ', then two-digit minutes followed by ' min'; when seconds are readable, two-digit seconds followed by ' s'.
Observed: 7 h 06 min 34 s
